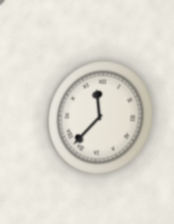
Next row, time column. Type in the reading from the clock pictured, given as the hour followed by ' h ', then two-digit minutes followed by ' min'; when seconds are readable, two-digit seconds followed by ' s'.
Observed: 11 h 37 min
